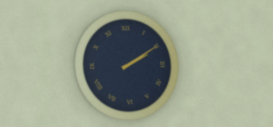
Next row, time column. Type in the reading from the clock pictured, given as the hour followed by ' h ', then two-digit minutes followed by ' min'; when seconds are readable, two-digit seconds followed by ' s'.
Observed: 2 h 10 min
